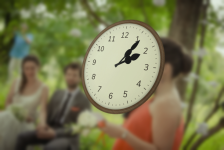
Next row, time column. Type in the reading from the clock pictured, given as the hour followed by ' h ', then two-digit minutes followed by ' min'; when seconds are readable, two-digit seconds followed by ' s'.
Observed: 2 h 06 min
